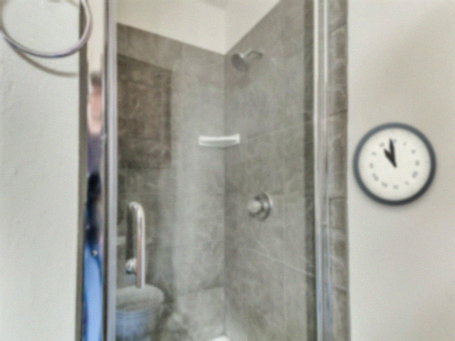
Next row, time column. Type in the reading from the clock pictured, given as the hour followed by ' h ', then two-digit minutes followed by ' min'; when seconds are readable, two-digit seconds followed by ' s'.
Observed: 10 h 59 min
